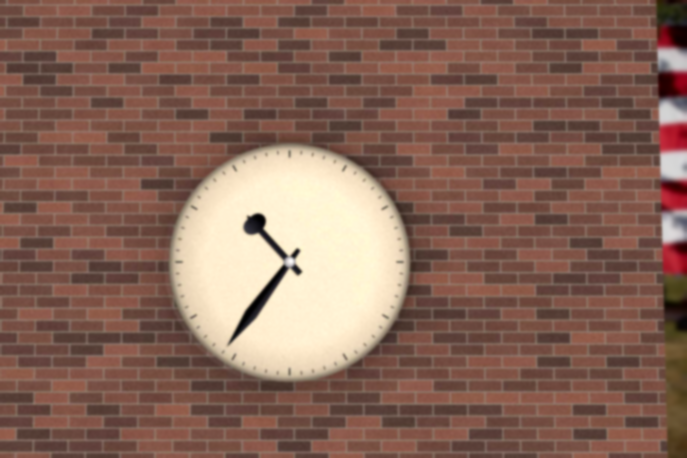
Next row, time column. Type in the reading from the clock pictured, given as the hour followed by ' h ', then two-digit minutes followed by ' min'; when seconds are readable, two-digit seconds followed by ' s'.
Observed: 10 h 36 min
